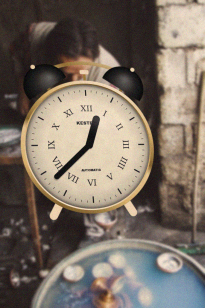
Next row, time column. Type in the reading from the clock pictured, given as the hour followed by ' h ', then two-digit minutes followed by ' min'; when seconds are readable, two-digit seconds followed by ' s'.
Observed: 12 h 38 min
